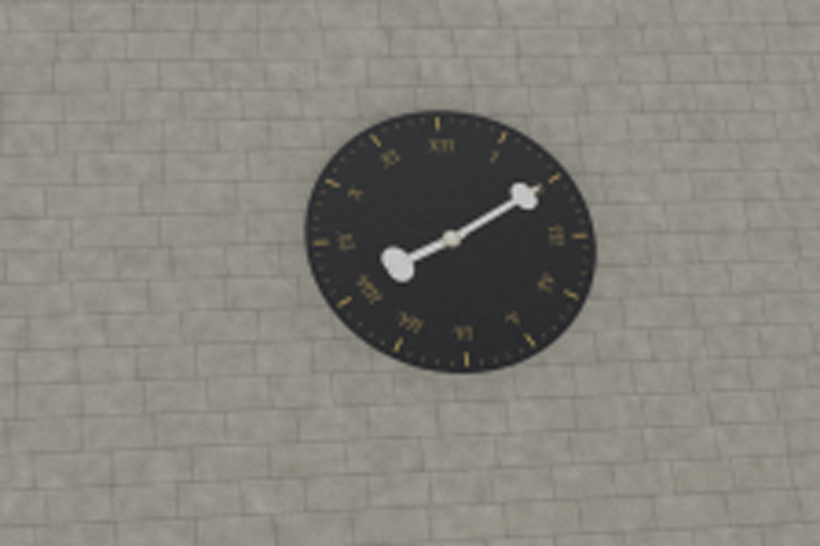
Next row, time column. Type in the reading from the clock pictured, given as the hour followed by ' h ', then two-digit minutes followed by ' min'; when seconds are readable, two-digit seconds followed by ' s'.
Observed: 8 h 10 min
